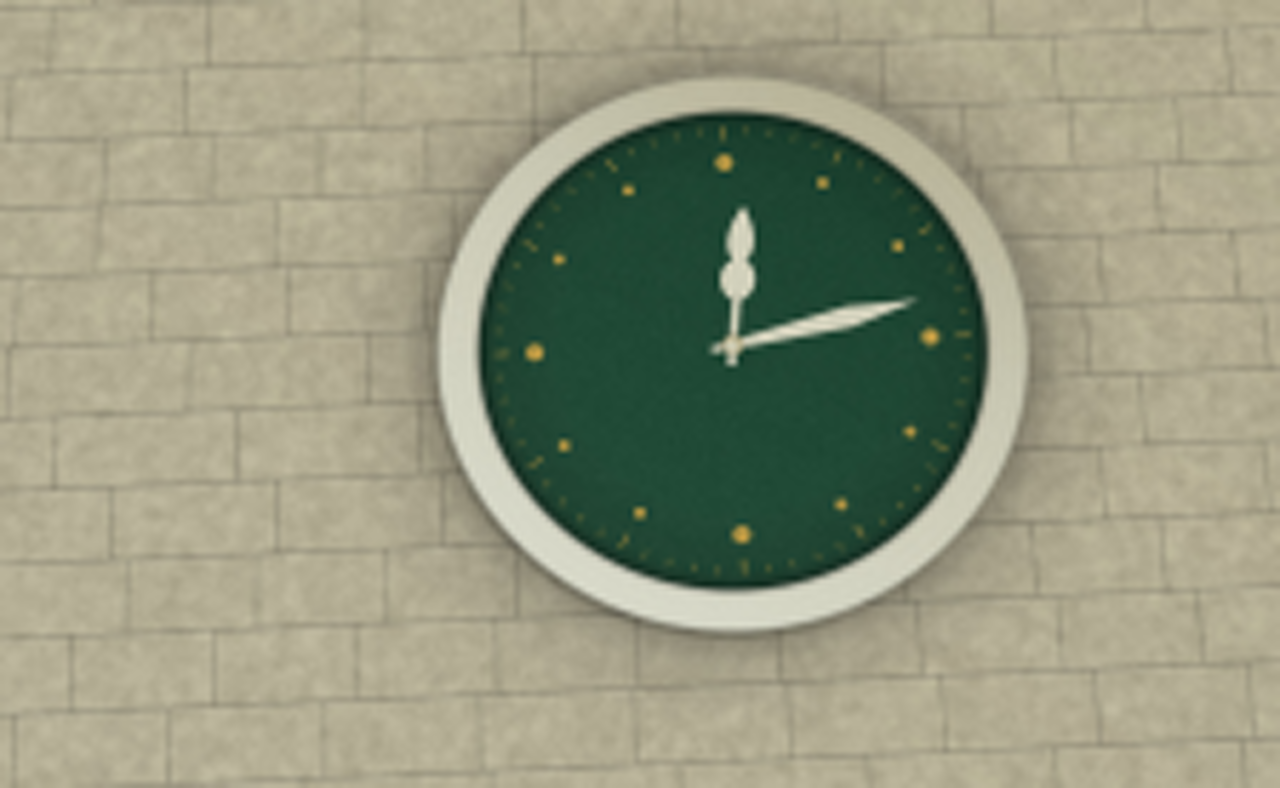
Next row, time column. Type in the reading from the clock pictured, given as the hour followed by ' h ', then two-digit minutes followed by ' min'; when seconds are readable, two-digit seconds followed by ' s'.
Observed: 12 h 13 min
